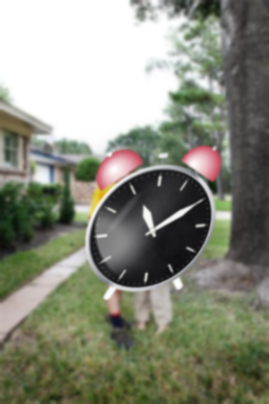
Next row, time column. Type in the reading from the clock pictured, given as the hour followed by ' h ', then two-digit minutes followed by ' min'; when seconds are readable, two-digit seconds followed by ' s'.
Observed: 11 h 10 min
